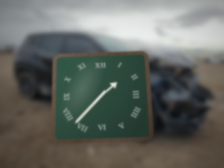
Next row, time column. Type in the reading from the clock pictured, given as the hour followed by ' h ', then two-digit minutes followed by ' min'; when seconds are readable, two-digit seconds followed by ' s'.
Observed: 1 h 37 min
